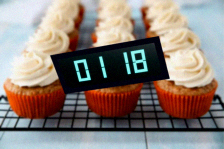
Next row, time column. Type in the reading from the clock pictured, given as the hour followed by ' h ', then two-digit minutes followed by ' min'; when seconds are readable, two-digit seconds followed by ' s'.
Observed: 1 h 18 min
